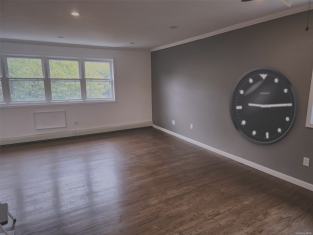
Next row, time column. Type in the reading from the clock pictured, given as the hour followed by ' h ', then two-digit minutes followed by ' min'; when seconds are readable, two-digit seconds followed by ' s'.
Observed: 9 h 15 min
